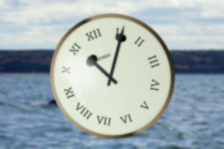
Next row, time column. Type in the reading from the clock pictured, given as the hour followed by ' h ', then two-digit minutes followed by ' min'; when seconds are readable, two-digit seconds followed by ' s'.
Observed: 11 h 06 min
